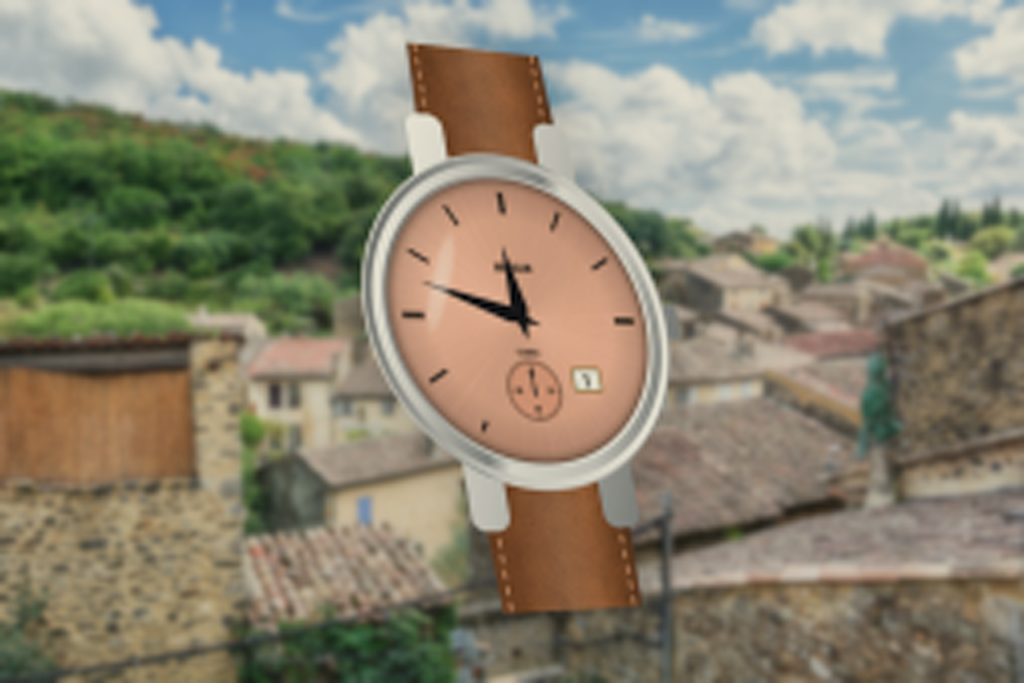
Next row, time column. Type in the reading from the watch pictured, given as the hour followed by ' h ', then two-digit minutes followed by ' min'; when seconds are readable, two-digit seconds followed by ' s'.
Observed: 11 h 48 min
